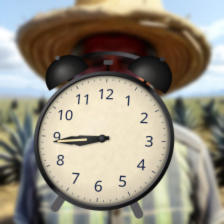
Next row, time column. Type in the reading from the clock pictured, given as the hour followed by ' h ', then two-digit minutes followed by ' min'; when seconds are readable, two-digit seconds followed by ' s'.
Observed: 8 h 44 min
